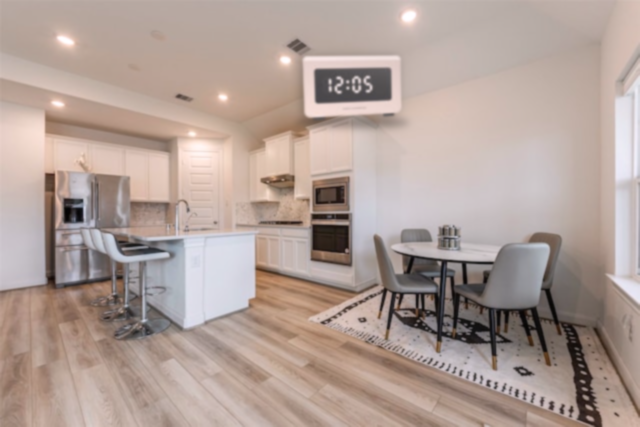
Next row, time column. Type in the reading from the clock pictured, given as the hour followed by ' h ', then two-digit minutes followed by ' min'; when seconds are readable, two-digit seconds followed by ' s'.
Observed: 12 h 05 min
